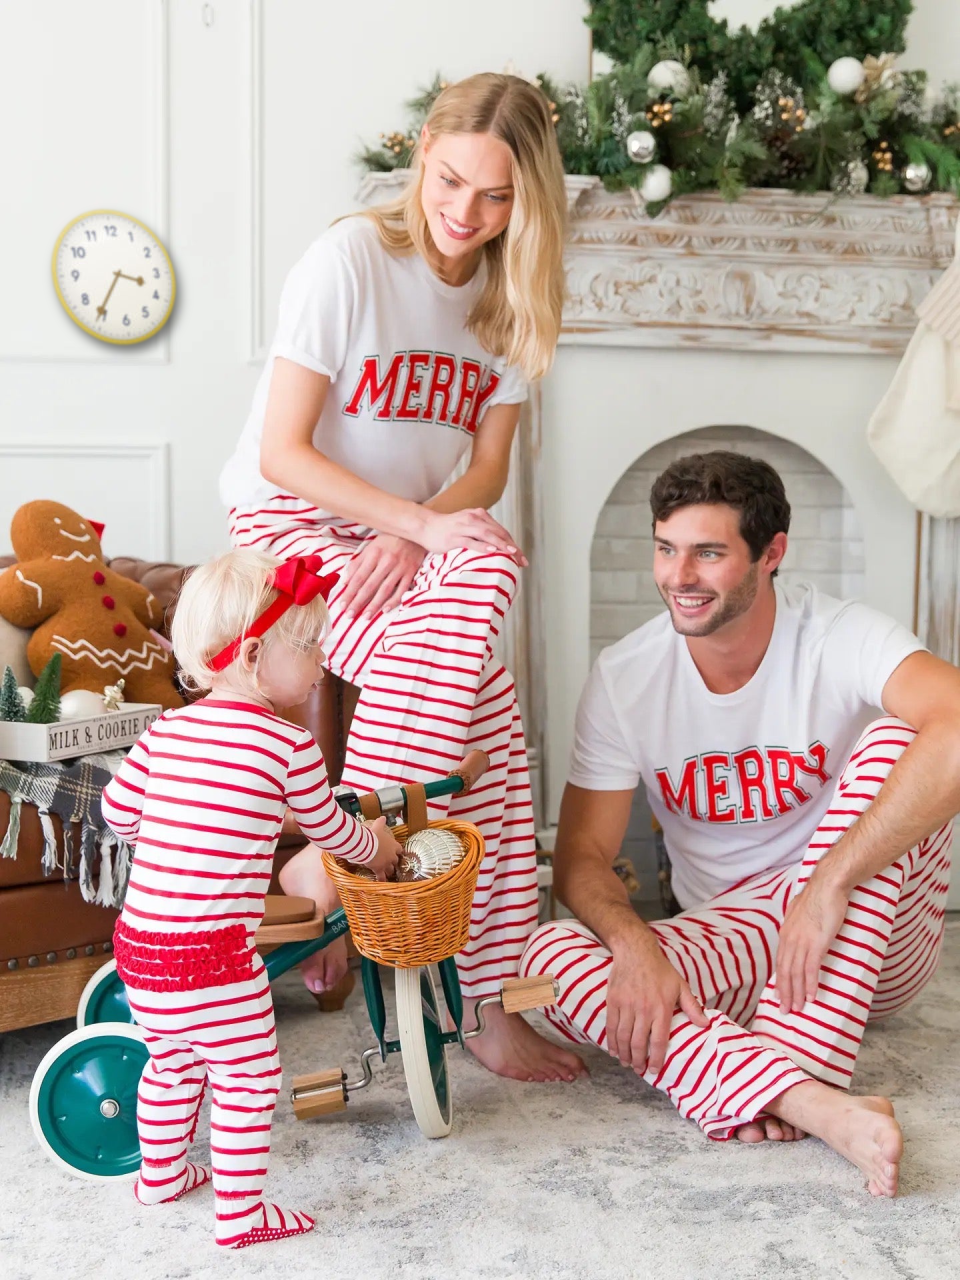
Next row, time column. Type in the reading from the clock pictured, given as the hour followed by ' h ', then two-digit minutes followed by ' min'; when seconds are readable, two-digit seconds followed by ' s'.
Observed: 3 h 36 min
